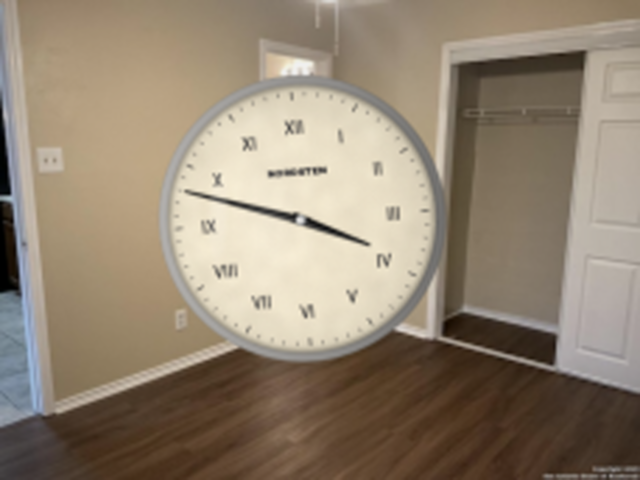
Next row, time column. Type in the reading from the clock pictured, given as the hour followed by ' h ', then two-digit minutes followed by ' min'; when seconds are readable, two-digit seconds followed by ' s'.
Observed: 3 h 48 min
